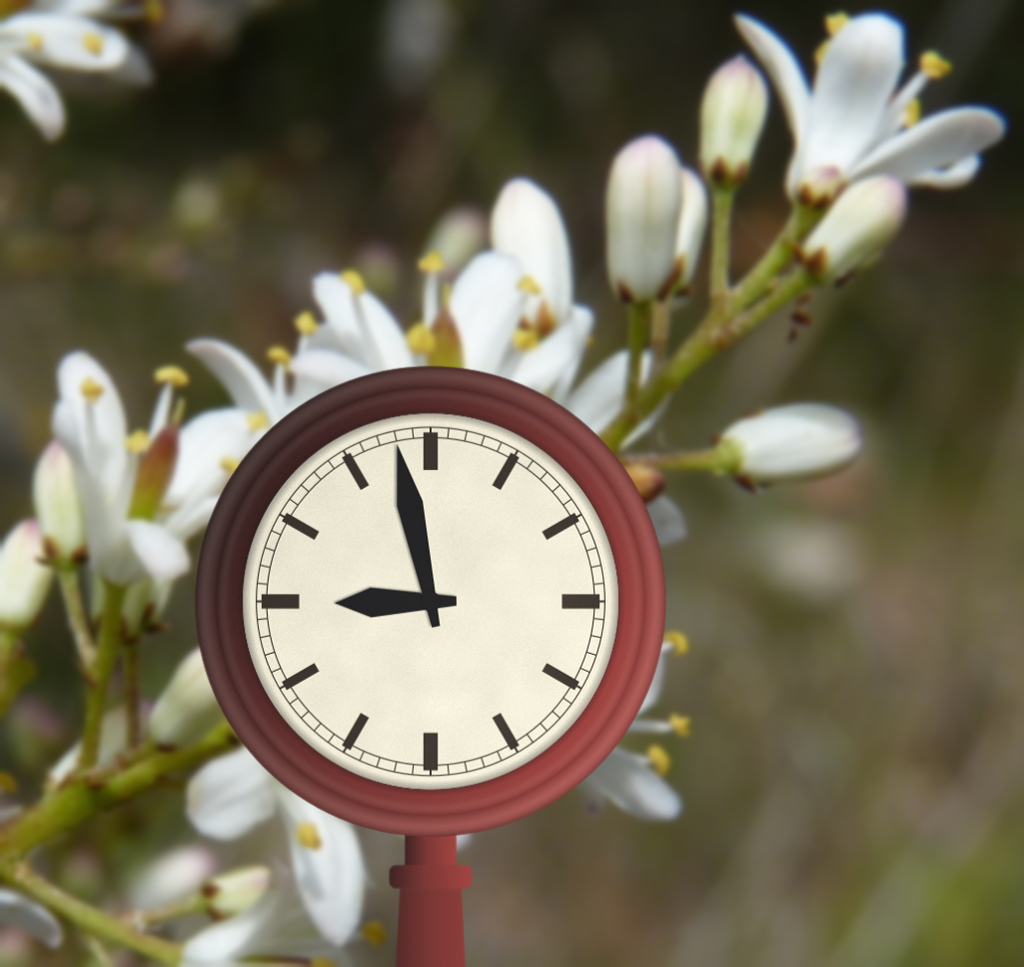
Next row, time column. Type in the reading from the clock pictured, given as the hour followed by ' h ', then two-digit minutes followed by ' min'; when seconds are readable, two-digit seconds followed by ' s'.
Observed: 8 h 58 min
